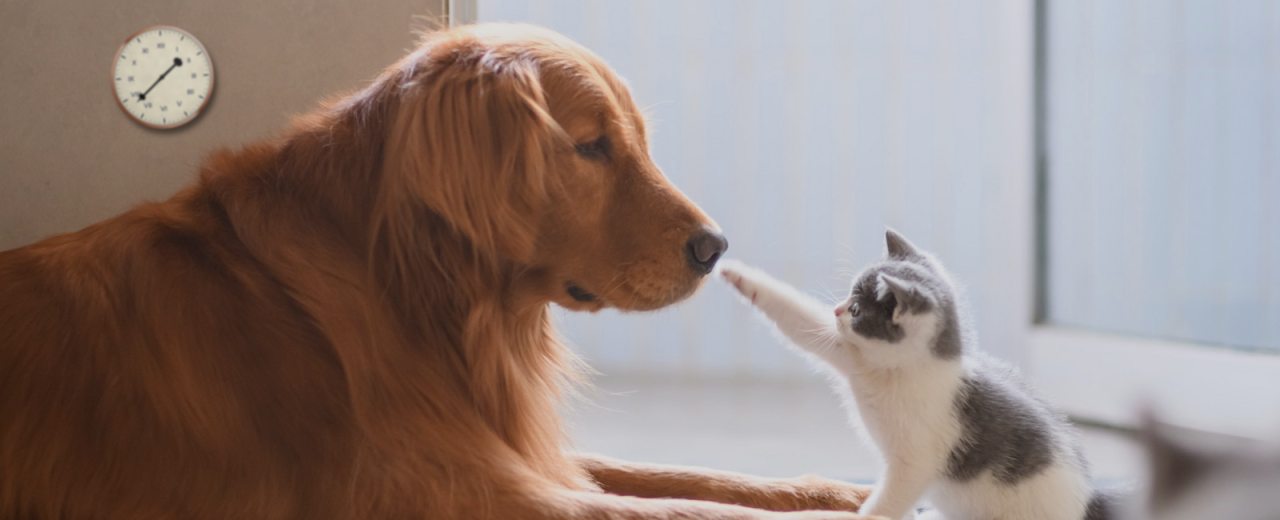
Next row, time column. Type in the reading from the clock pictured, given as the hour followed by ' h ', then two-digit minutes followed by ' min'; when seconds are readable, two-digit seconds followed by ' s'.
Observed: 1 h 38 min
